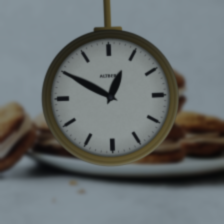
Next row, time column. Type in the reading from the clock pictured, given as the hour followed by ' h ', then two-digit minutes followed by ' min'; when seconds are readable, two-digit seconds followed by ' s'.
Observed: 12 h 50 min
